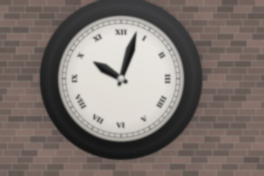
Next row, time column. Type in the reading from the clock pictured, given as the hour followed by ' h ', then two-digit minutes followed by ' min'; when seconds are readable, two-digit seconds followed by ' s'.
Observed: 10 h 03 min
